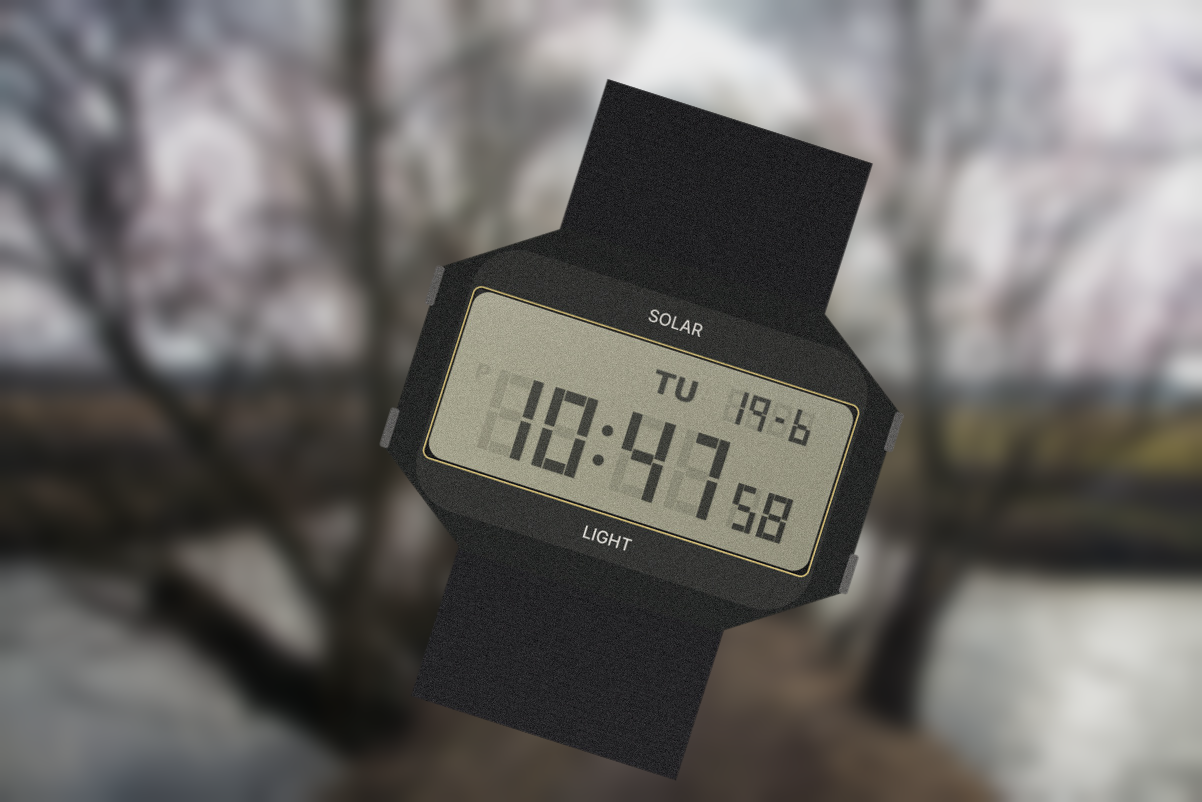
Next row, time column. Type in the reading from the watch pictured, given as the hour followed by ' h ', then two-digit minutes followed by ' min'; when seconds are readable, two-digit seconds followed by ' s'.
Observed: 10 h 47 min 58 s
